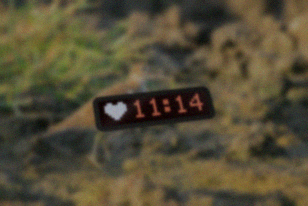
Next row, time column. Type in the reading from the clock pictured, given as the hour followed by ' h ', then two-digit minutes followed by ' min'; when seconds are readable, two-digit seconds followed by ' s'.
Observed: 11 h 14 min
